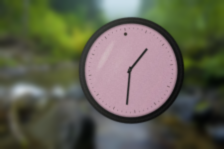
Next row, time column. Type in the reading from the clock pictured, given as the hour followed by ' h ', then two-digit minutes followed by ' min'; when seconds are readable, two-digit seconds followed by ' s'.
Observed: 1 h 32 min
